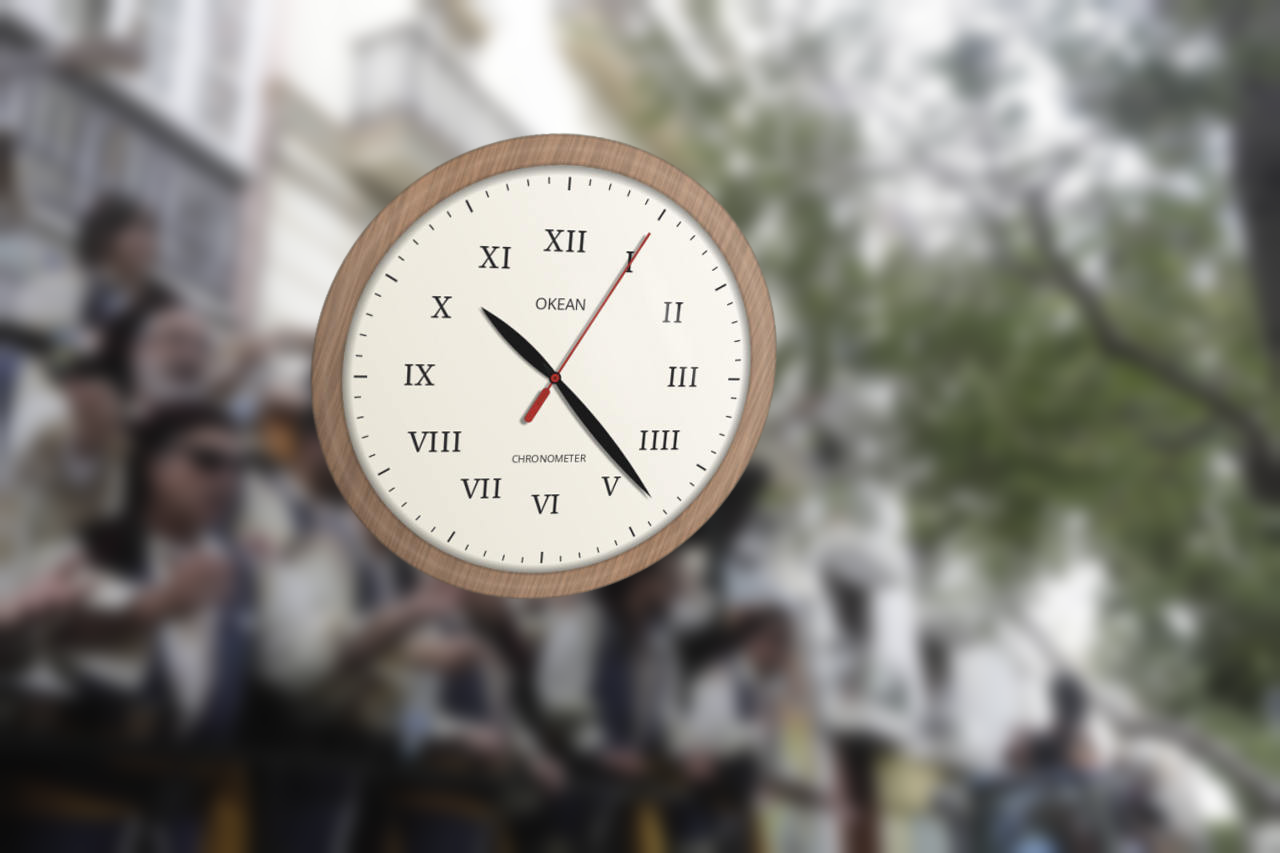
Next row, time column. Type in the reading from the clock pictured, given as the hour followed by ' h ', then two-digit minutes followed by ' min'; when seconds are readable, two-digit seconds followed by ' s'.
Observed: 10 h 23 min 05 s
